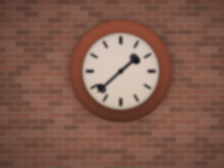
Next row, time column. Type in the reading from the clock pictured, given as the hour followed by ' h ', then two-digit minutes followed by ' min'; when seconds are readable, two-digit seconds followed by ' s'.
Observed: 1 h 38 min
